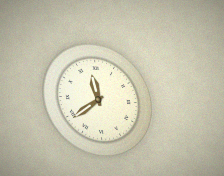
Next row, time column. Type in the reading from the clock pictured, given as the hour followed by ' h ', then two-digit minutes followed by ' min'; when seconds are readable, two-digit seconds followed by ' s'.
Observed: 11 h 39 min
